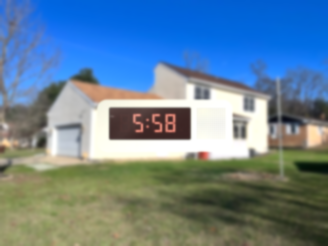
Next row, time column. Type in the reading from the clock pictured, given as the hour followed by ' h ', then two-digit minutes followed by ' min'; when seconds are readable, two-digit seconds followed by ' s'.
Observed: 5 h 58 min
